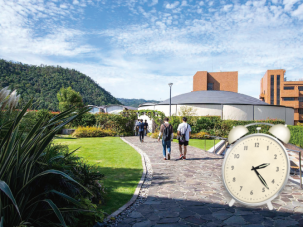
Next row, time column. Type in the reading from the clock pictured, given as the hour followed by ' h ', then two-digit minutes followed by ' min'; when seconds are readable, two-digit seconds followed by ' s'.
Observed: 2 h 23 min
